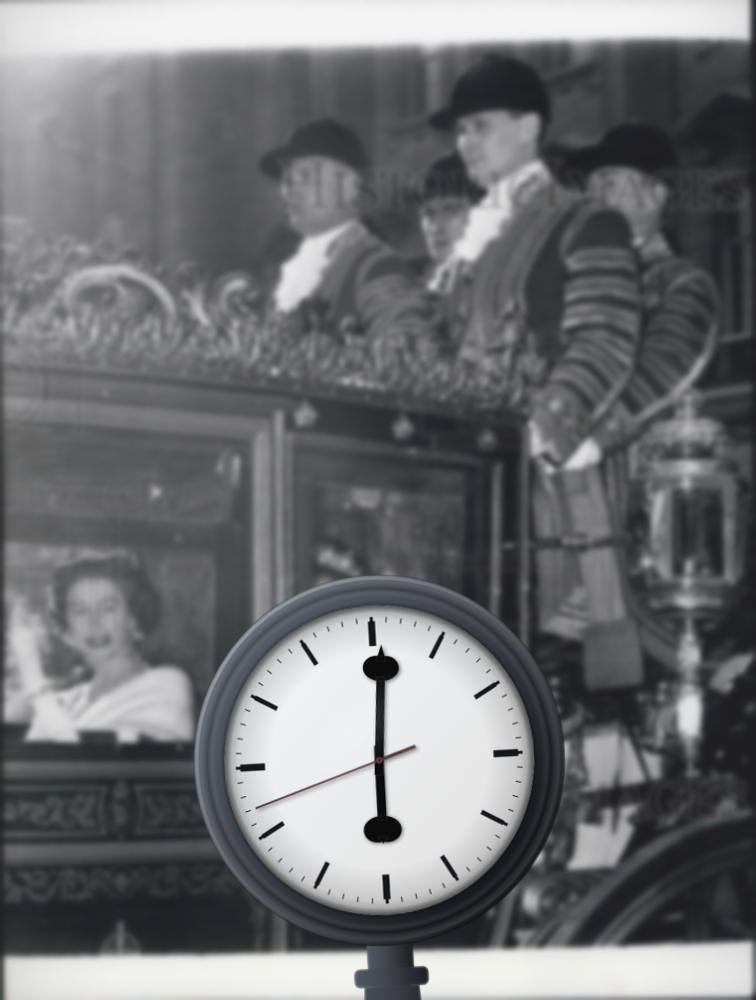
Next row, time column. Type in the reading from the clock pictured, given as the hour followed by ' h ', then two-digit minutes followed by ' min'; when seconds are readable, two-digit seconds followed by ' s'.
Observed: 6 h 00 min 42 s
